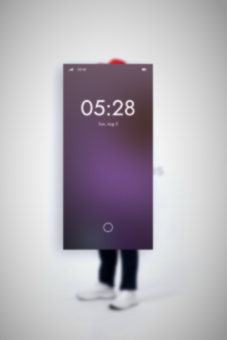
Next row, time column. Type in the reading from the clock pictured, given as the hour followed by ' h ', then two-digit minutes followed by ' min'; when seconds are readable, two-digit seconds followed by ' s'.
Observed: 5 h 28 min
